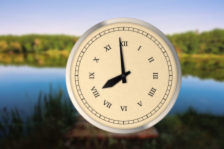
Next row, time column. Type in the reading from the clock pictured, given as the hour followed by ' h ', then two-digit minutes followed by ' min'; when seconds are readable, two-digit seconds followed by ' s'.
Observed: 7 h 59 min
